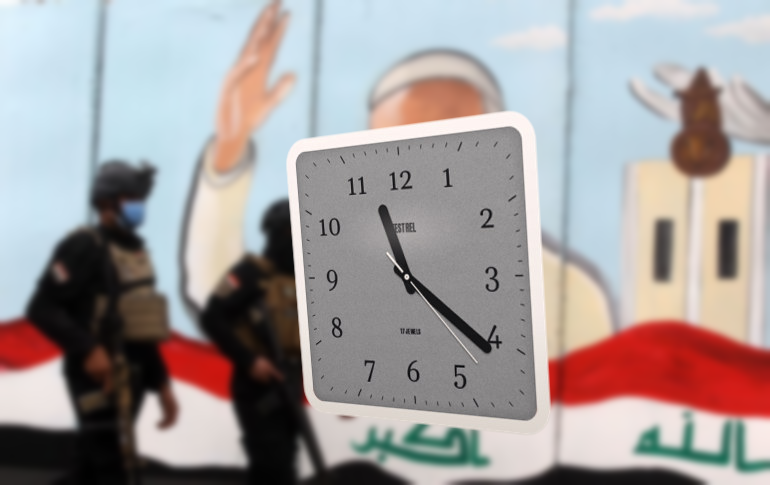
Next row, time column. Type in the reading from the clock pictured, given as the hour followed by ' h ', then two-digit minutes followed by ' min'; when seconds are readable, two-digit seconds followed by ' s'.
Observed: 11 h 21 min 23 s
